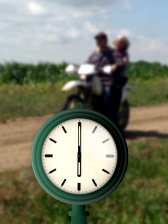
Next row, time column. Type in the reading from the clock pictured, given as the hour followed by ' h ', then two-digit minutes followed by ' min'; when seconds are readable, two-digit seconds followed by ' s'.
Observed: 6 h 00 min
